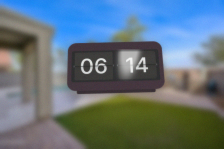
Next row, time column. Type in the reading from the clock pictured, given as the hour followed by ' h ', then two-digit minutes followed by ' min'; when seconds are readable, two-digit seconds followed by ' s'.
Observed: 6 h 14 min
